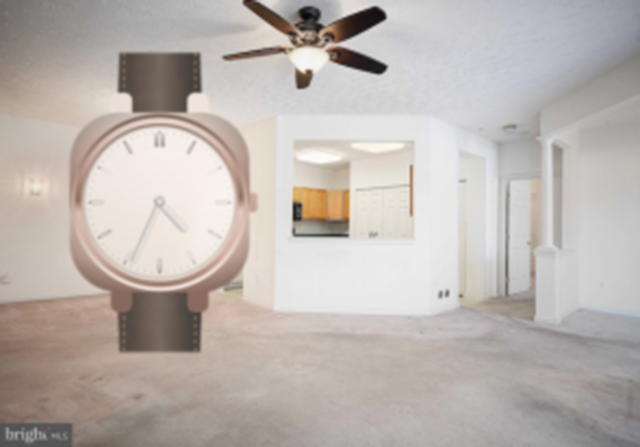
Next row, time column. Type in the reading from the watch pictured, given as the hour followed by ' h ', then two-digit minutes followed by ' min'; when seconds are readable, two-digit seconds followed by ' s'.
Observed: 4 h 34 min
